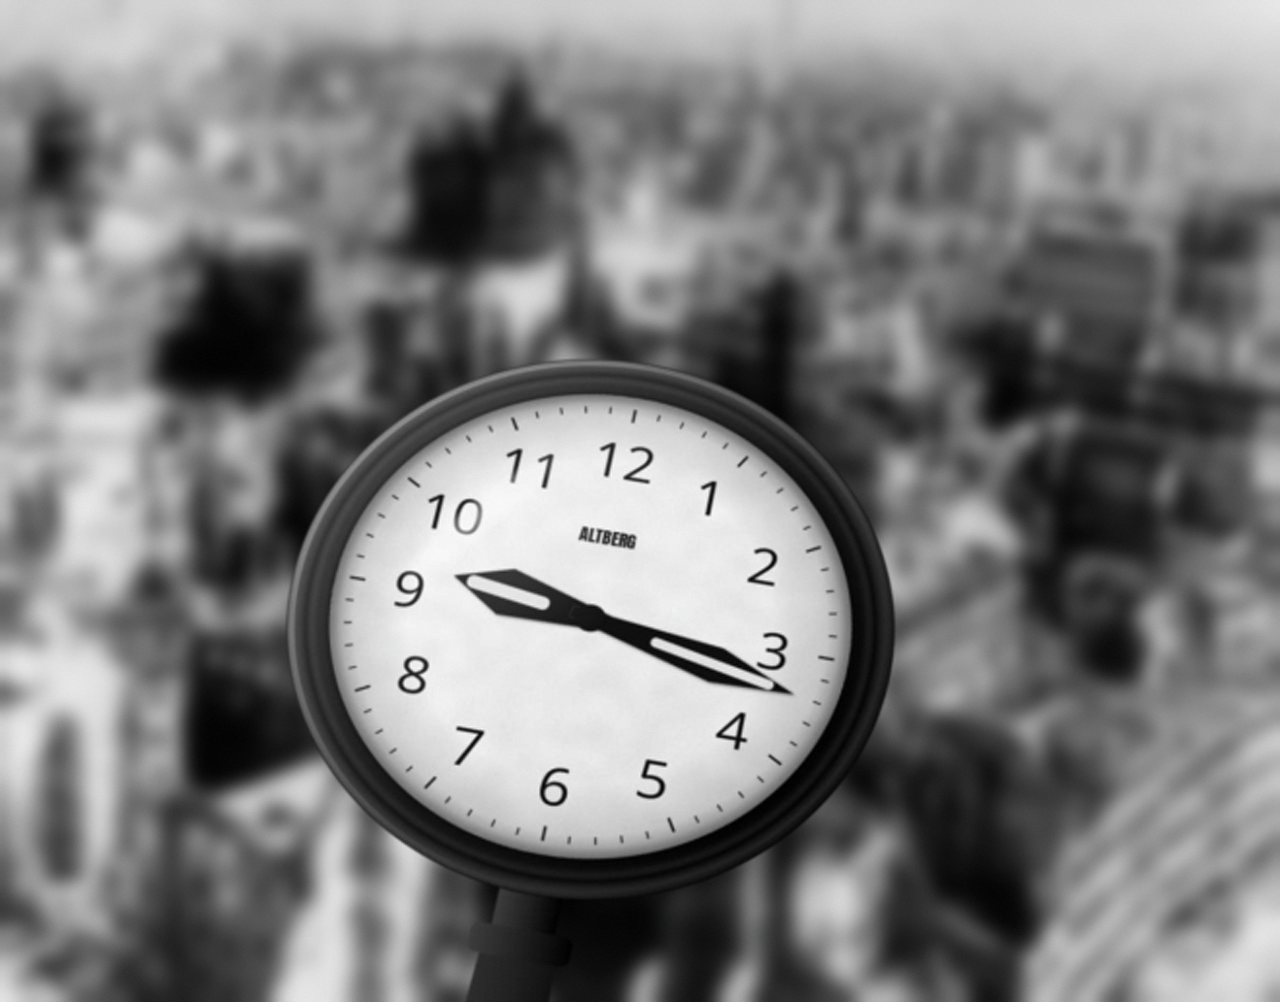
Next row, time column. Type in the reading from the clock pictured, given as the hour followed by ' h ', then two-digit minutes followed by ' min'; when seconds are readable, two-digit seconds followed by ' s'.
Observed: 9 h 17 min
